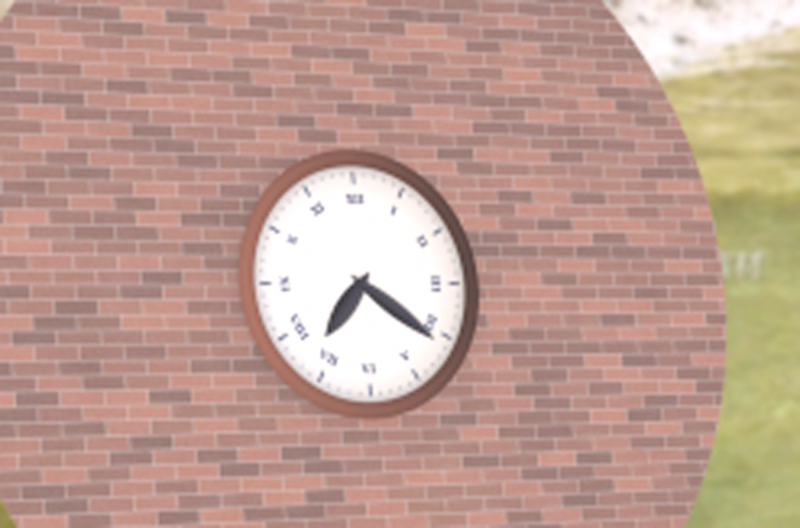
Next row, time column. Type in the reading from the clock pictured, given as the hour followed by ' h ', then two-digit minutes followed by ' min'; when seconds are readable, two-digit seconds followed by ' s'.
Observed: 7 h 21 min
